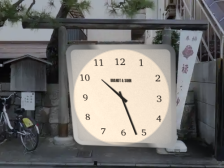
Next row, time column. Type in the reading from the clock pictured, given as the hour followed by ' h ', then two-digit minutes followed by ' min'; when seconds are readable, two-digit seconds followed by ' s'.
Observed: 10 h 27 min
